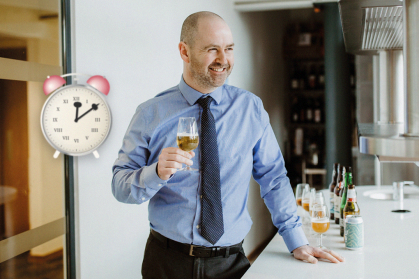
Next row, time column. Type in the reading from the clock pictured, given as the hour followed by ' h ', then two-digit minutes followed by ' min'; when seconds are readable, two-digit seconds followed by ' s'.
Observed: 12 h 09 min
